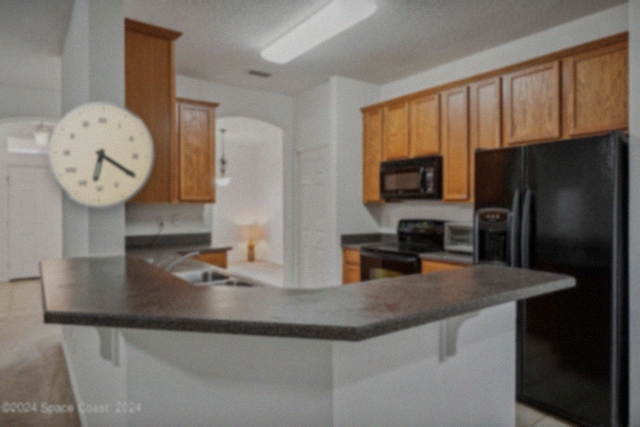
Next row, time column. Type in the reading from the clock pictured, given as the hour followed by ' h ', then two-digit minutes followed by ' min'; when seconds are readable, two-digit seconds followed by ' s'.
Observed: 6 h 20 min
